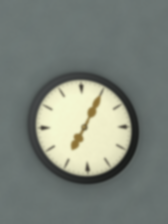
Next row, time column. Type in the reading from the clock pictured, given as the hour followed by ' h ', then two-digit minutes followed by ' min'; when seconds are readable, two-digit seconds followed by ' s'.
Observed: 7 h 05 min
